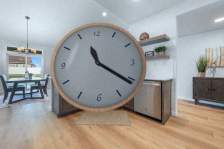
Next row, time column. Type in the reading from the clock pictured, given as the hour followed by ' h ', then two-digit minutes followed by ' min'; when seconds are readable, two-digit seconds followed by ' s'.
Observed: 11 h 21 min
